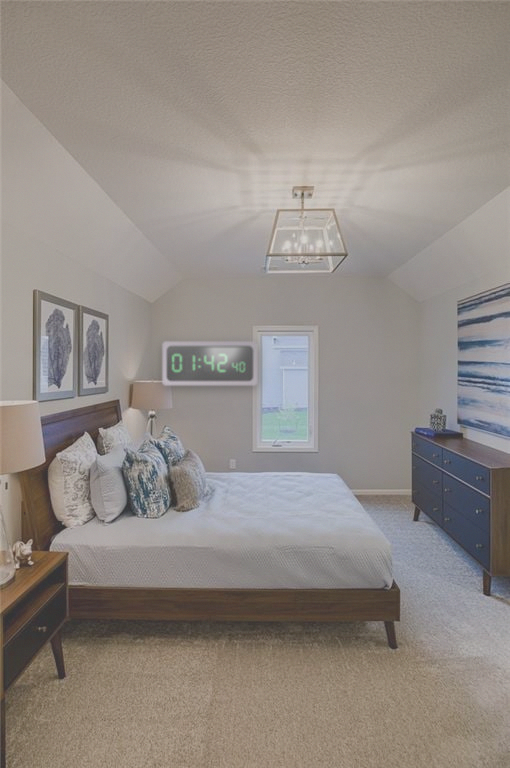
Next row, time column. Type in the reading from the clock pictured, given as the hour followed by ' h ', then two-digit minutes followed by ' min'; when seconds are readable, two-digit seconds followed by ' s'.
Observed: 1 h 42 min 40 s
